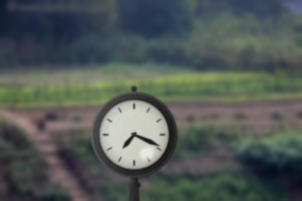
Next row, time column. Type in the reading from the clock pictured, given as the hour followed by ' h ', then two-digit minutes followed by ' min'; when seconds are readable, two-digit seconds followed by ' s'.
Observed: 7 h 19 min
